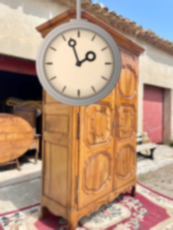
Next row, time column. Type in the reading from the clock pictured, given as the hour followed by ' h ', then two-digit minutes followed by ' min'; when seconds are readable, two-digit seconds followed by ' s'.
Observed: 1 h 57 min
